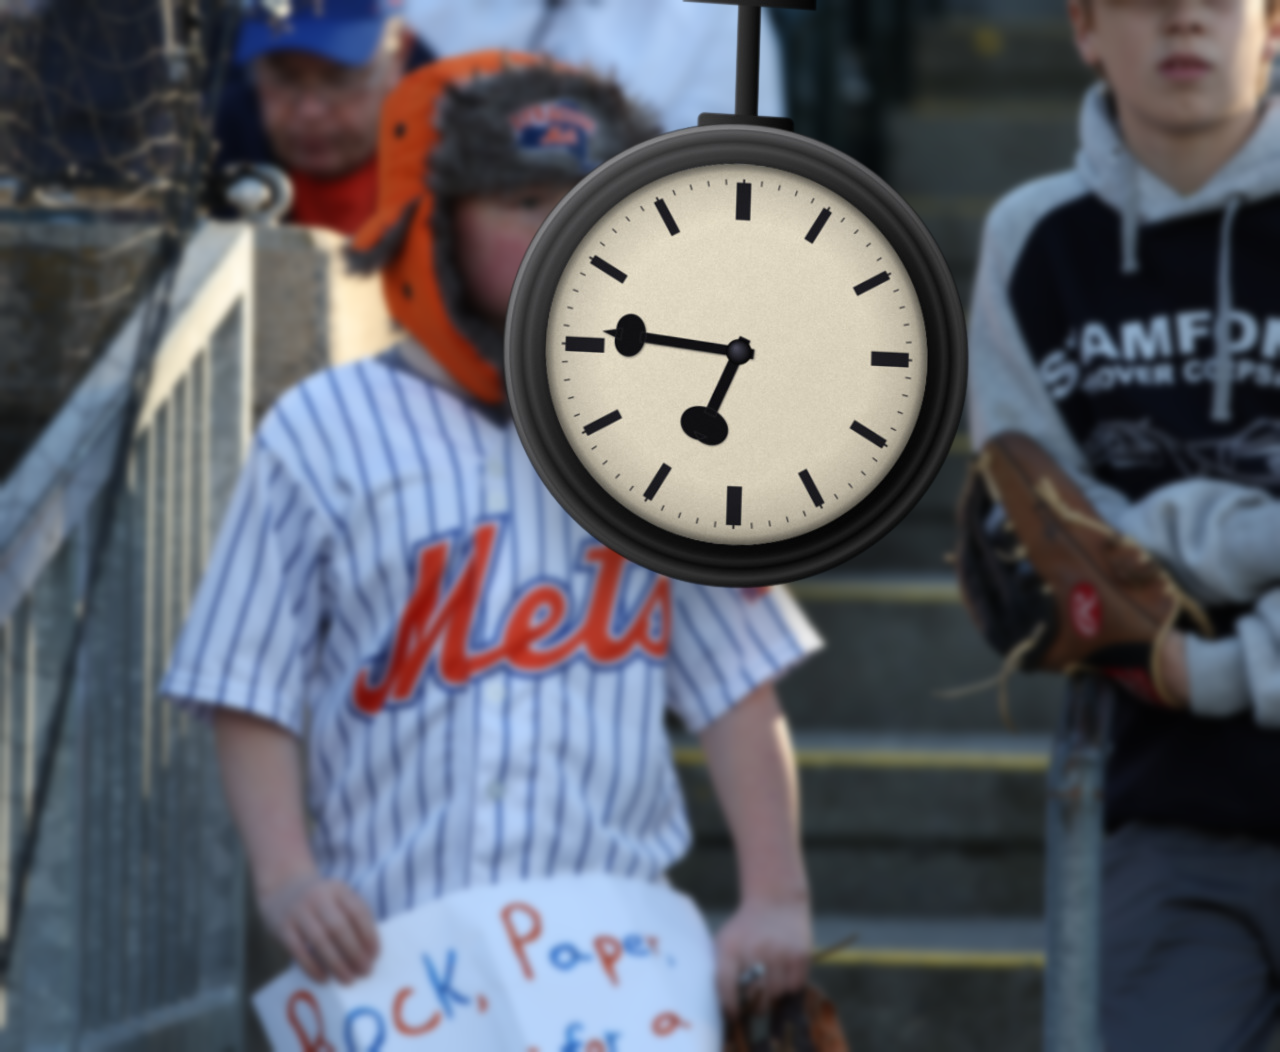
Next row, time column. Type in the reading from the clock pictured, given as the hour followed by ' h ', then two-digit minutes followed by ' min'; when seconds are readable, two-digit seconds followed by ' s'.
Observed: 6 h 46 min
